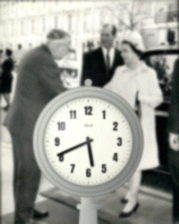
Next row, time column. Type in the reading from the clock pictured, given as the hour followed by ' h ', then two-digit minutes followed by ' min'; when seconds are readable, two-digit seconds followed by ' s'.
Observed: 5 h 41 min
